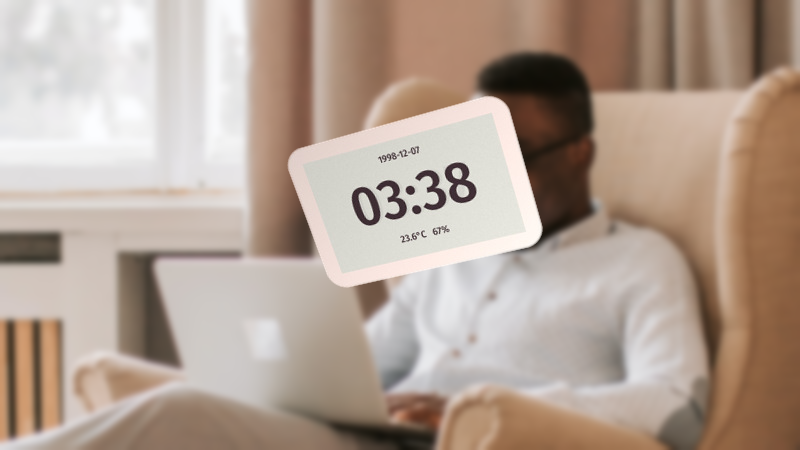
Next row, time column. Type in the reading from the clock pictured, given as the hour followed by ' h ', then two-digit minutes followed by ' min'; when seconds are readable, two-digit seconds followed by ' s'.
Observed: 3 h 38 min
